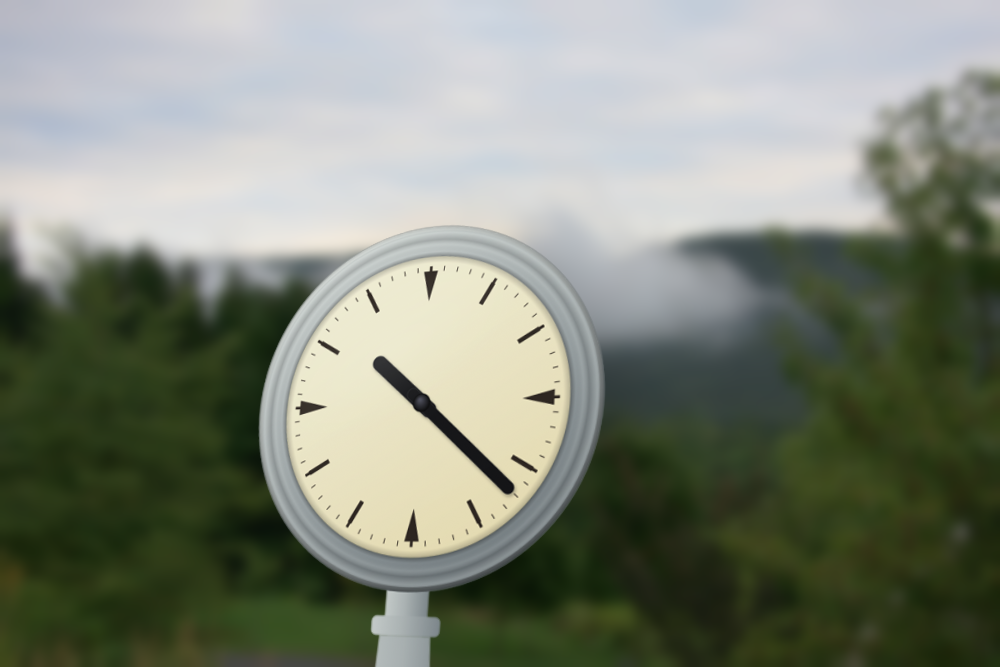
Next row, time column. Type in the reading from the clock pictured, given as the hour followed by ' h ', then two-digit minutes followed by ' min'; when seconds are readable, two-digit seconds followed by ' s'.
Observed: 10 h 22 min
